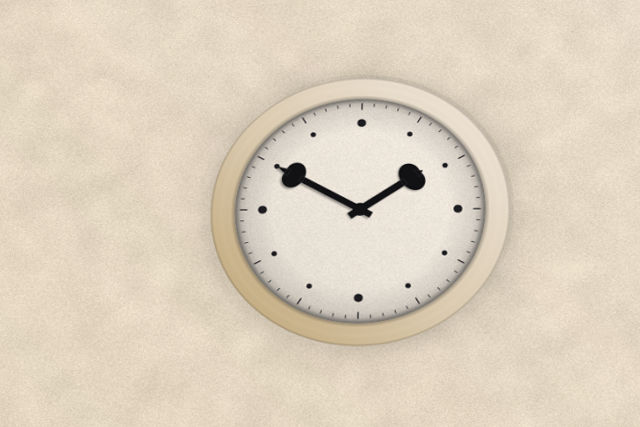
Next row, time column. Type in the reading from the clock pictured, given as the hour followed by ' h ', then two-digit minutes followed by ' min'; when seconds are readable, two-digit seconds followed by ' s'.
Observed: 1 h 50 min
